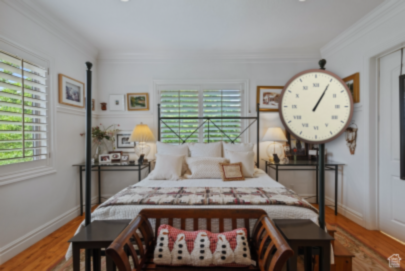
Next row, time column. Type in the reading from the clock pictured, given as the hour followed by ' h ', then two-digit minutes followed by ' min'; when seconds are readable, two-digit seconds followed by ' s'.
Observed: 1 h 05 min
